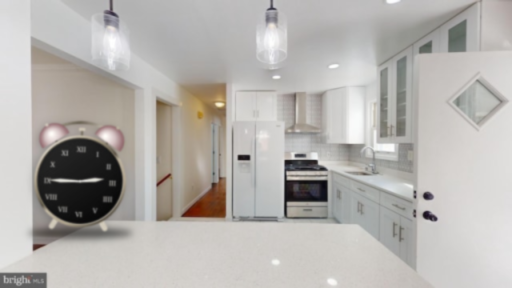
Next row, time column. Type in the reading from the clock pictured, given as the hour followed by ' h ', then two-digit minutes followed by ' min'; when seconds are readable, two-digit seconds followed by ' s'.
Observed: 2 h 45 min
